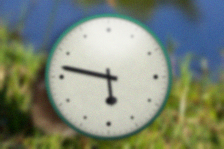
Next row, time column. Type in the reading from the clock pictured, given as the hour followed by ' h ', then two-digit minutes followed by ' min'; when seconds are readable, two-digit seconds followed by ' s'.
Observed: 5 h 47 min
